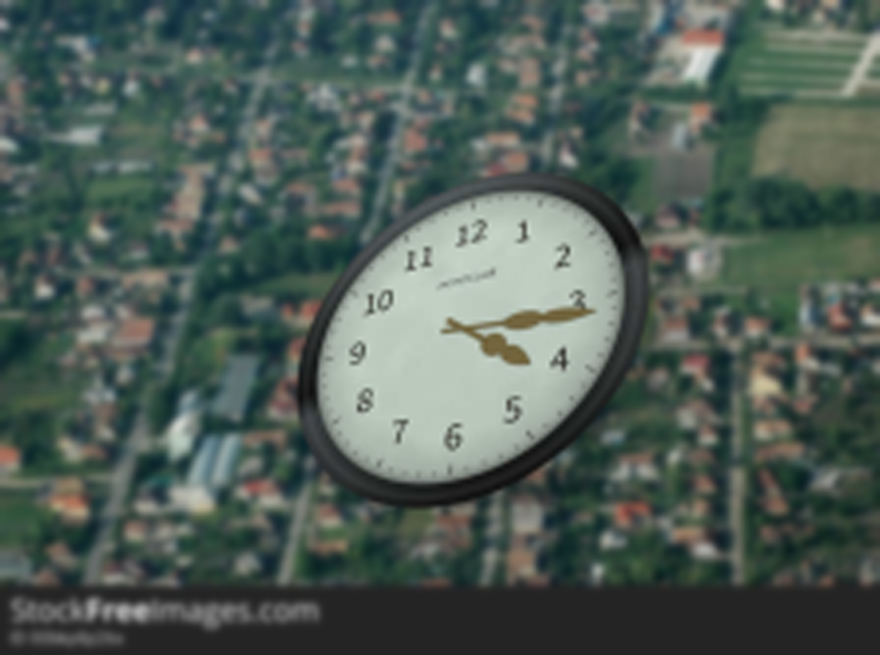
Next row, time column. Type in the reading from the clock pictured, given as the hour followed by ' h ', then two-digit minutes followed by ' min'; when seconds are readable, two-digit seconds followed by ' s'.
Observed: 4 h 16 min
